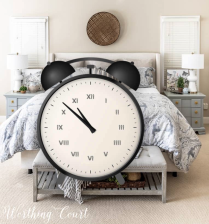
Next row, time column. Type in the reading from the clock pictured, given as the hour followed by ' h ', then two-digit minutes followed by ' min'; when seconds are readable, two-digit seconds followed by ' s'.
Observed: 10 h 52 min
